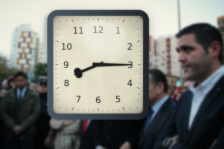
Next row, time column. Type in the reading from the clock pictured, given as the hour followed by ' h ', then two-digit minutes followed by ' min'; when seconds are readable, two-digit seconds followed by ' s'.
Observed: 8 h 15 min
